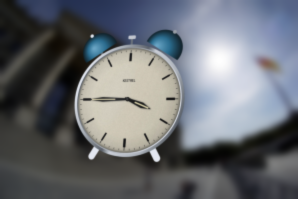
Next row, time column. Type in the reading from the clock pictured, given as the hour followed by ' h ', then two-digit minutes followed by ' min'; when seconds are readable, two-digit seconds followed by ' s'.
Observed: 3 h 45 min
